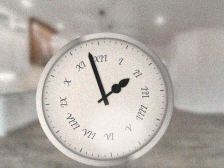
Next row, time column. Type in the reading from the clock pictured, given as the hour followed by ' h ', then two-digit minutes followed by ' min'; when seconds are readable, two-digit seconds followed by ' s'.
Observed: 1 h 58 min
